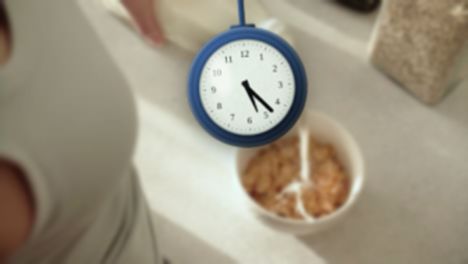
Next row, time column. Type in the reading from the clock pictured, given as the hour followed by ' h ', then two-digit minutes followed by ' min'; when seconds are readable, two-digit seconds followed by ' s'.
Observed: 5 h 23 min
